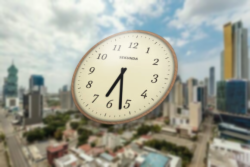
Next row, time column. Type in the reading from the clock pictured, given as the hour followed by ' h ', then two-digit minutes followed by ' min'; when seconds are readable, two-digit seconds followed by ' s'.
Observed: 6 h 27 min
